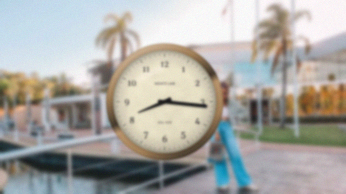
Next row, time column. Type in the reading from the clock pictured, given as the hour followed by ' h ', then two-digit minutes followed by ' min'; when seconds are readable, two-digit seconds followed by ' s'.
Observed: 8 h 16 min
